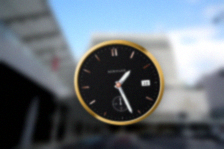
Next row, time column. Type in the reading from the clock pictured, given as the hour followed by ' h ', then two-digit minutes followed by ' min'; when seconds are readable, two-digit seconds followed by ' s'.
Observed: 1 h 27 min
